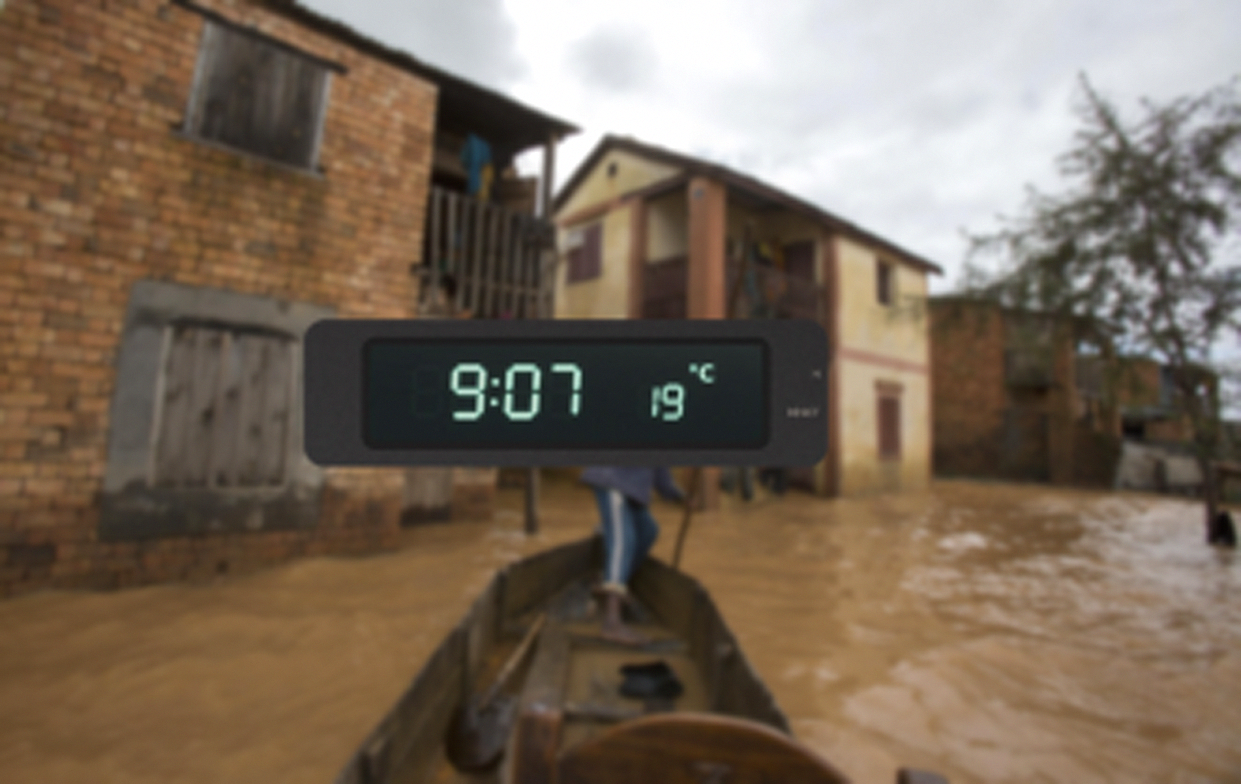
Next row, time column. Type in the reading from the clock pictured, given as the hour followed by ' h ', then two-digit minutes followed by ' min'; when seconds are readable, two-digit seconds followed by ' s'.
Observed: 9 h 07 min
